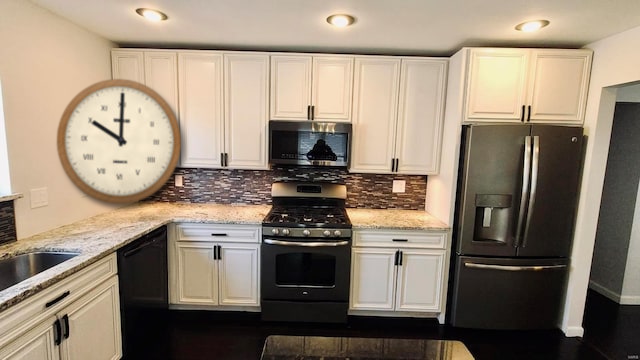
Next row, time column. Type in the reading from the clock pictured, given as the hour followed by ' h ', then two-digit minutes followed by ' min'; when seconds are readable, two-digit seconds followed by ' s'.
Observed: 10 h 00 min
